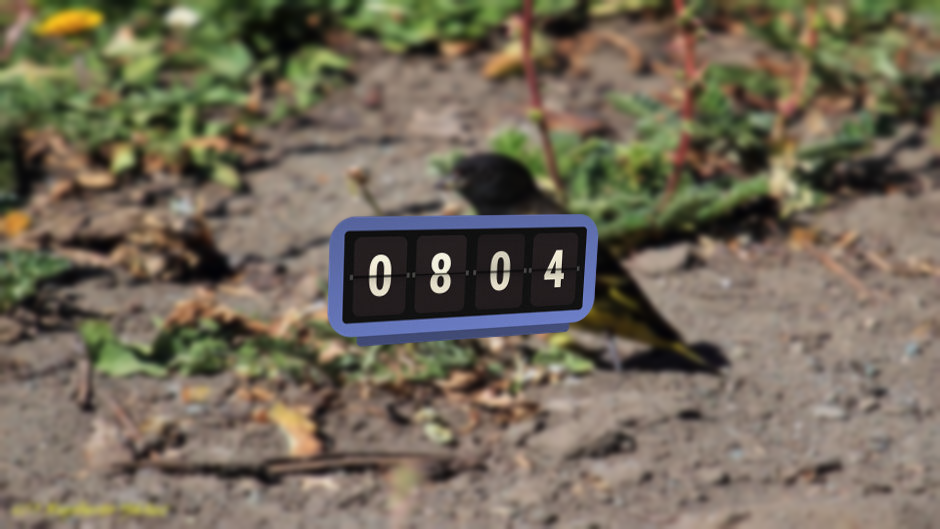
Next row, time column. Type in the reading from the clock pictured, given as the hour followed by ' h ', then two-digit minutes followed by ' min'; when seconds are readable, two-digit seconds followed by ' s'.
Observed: 8 h 04 min
